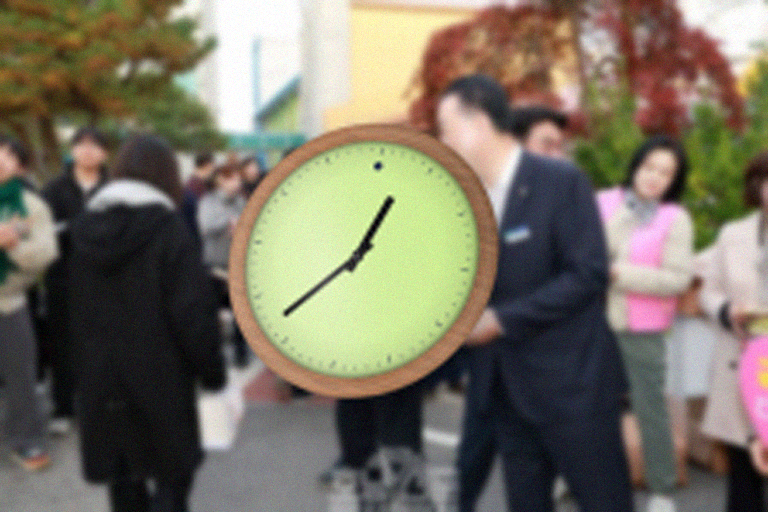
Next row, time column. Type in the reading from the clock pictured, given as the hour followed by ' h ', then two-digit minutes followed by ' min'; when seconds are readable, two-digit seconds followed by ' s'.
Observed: 12 h 37 min
